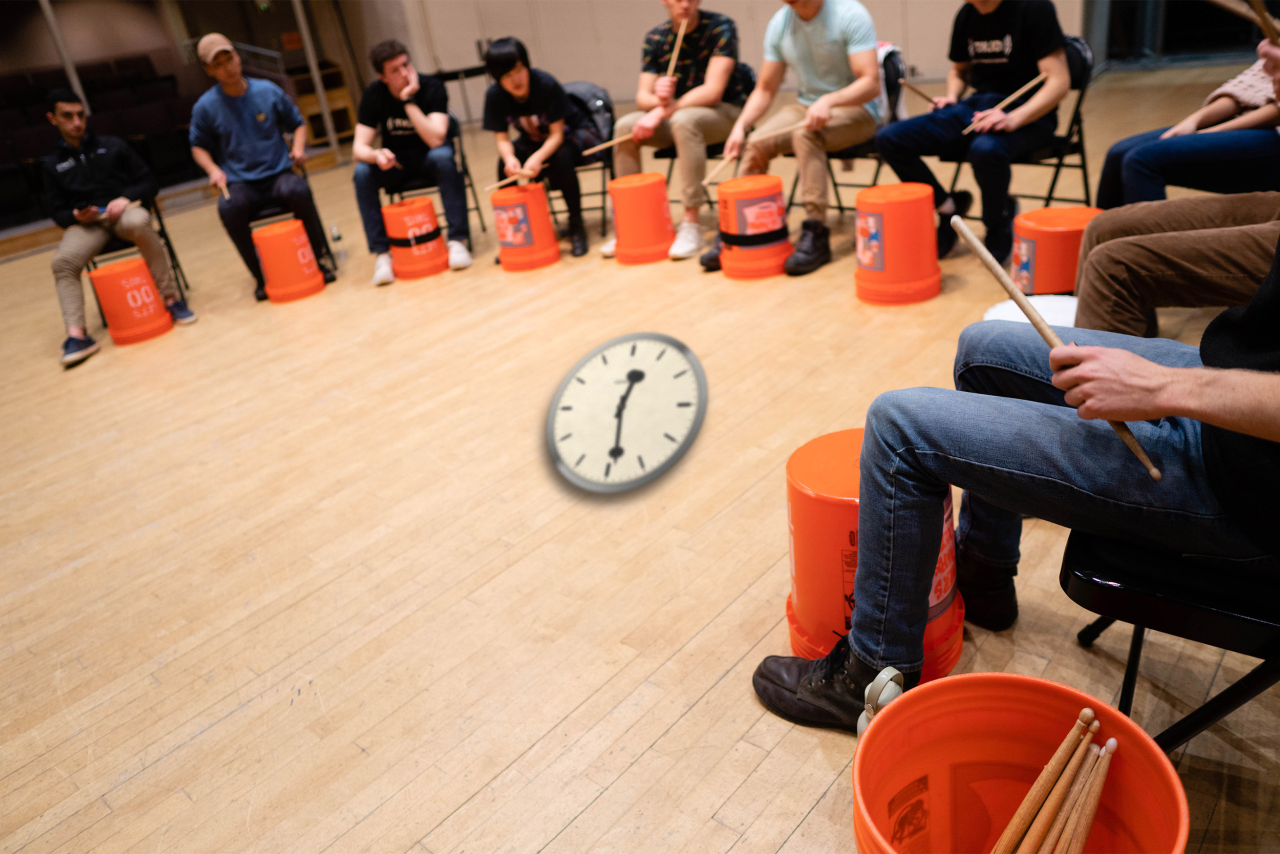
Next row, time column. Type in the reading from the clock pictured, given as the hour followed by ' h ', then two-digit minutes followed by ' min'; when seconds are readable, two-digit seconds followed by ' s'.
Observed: 12 h 29 min
